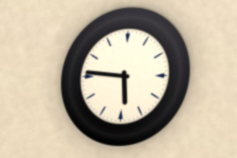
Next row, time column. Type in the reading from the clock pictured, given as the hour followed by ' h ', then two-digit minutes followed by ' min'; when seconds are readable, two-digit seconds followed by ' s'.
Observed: 5 h 46 min
